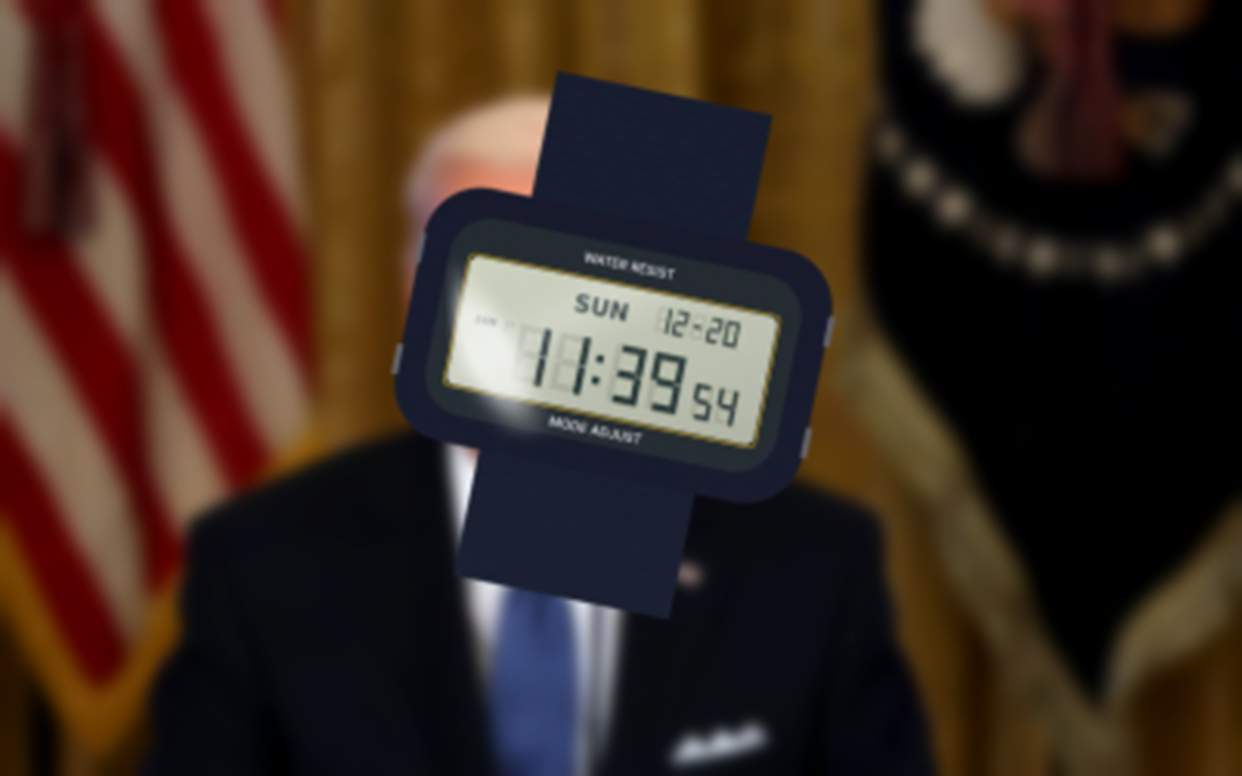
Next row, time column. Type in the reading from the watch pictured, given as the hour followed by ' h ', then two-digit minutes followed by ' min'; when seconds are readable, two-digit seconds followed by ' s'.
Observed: 11 h 39 min 54 s
